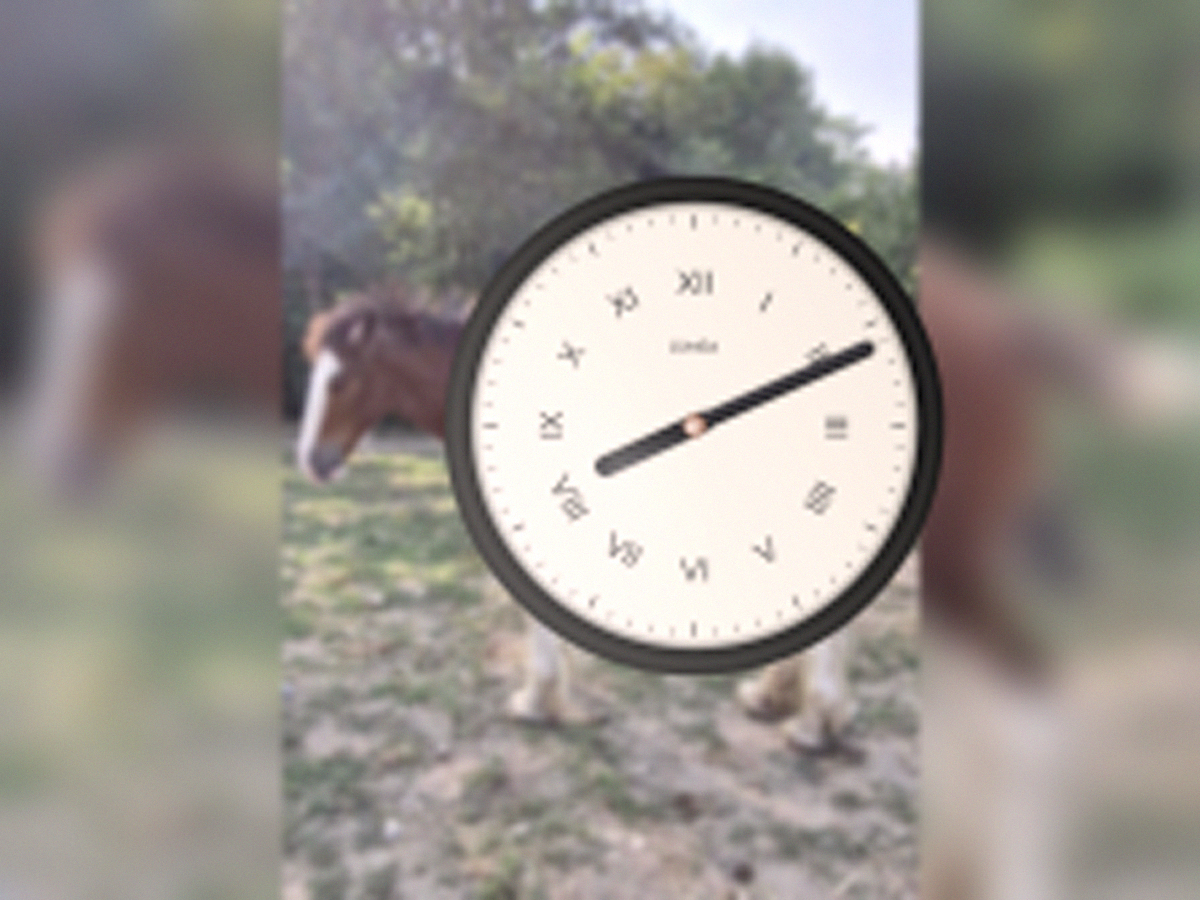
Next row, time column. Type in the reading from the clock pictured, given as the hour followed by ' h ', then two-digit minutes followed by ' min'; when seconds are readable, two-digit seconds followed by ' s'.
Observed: 8 h 11 min
